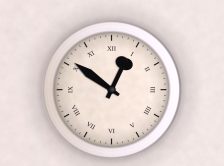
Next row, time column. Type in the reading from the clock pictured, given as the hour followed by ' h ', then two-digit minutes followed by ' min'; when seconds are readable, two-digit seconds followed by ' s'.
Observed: 12 h 51 min
